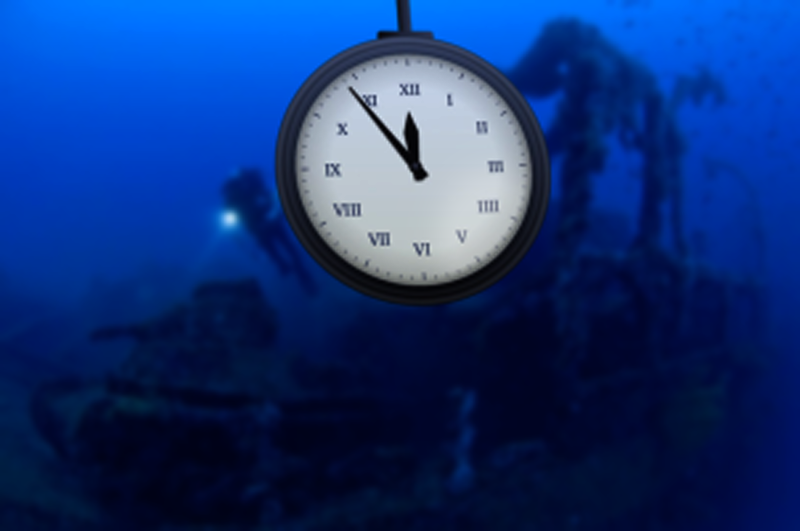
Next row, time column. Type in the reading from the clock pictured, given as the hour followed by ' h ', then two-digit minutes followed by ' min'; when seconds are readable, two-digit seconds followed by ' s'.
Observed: 11 h 54 min
